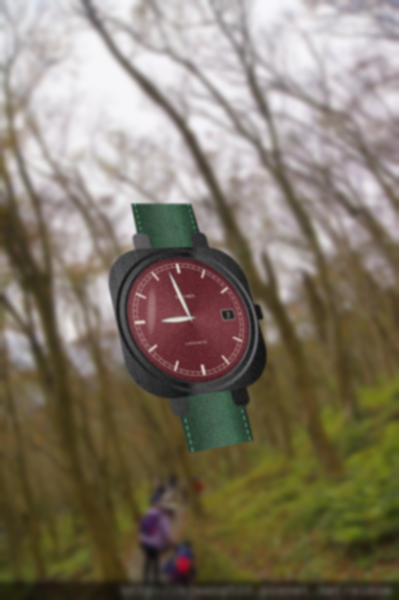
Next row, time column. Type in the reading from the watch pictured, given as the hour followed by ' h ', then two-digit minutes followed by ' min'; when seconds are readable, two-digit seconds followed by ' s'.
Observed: 8 h 58 min
